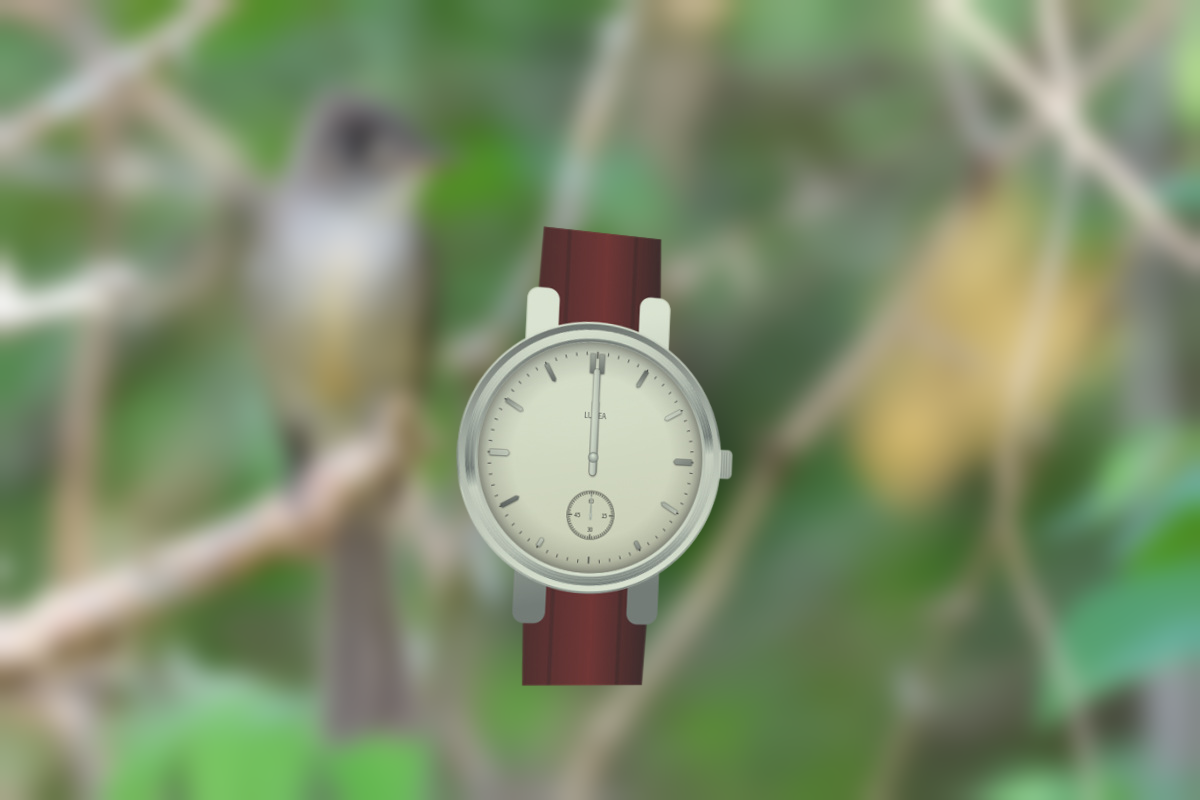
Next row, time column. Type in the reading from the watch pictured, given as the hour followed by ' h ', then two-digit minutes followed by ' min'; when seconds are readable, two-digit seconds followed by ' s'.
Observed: 12 h 00 min
